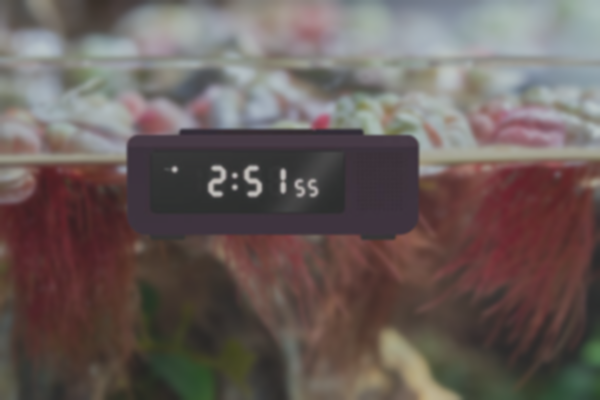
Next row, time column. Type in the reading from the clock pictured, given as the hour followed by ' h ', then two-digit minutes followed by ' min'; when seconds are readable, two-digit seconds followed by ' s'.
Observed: 2 h 51 min 55 s
